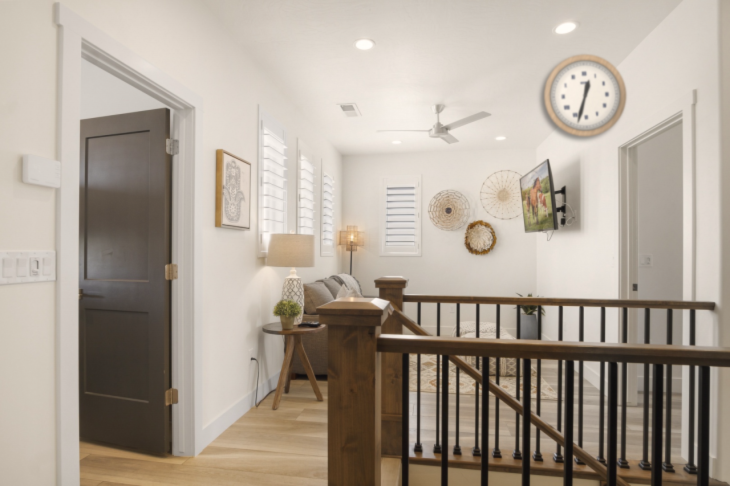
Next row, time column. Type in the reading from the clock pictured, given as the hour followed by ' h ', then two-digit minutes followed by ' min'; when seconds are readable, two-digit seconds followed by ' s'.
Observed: 12 h 33 min
